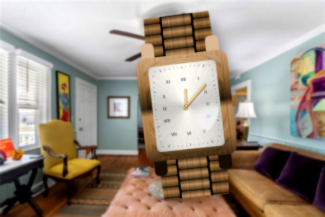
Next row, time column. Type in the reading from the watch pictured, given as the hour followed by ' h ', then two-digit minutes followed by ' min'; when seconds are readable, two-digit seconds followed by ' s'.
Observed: 12 h 08 min
